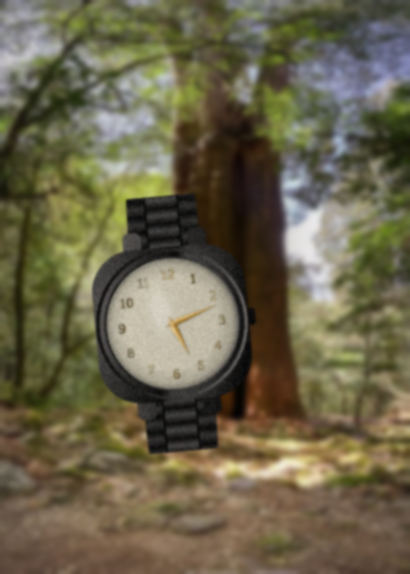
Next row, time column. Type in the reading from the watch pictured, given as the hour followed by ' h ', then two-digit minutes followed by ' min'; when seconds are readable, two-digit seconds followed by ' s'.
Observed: 5 h 12 min
